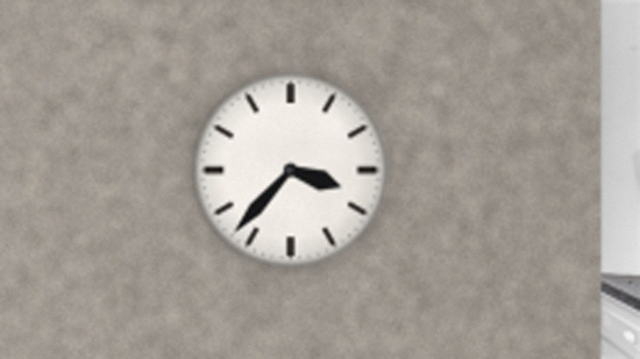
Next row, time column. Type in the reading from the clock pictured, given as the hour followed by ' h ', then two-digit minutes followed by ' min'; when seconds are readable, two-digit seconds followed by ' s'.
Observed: 3 h 37 min
